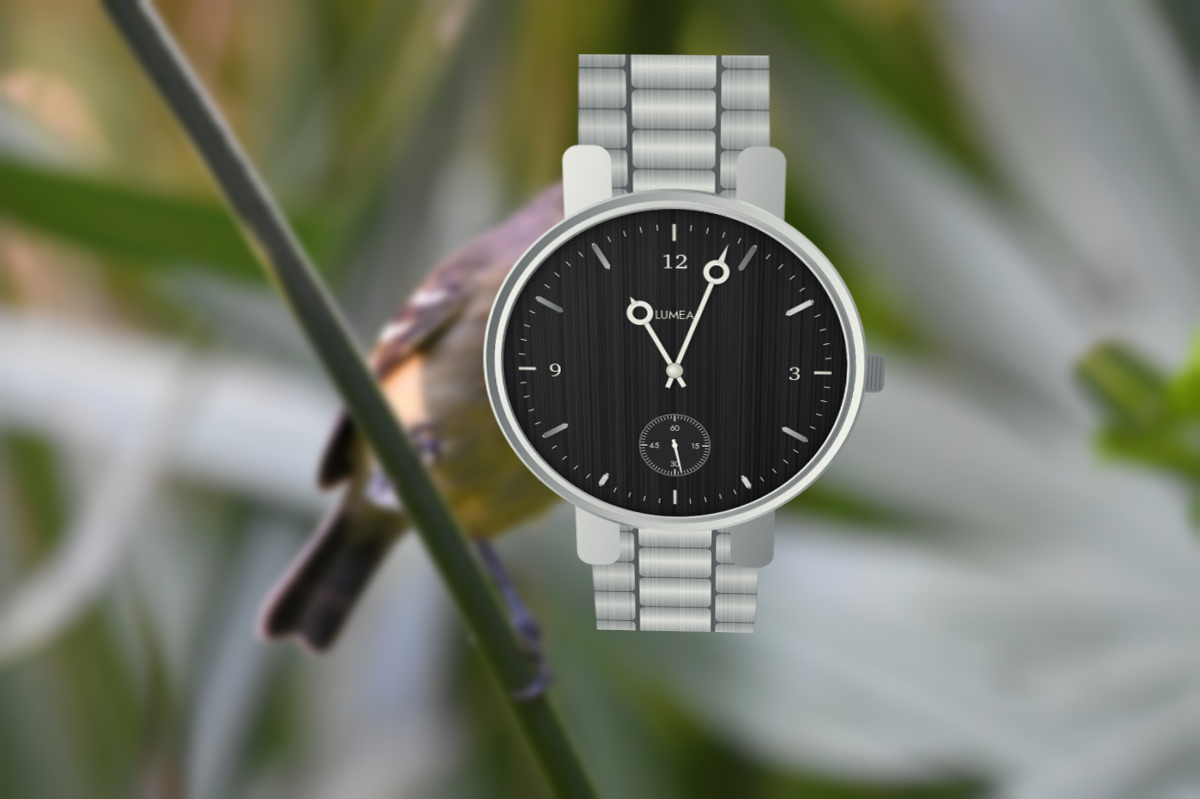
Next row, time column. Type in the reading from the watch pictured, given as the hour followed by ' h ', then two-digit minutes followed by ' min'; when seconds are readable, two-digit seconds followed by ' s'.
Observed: 11 h 03 min 28 s
